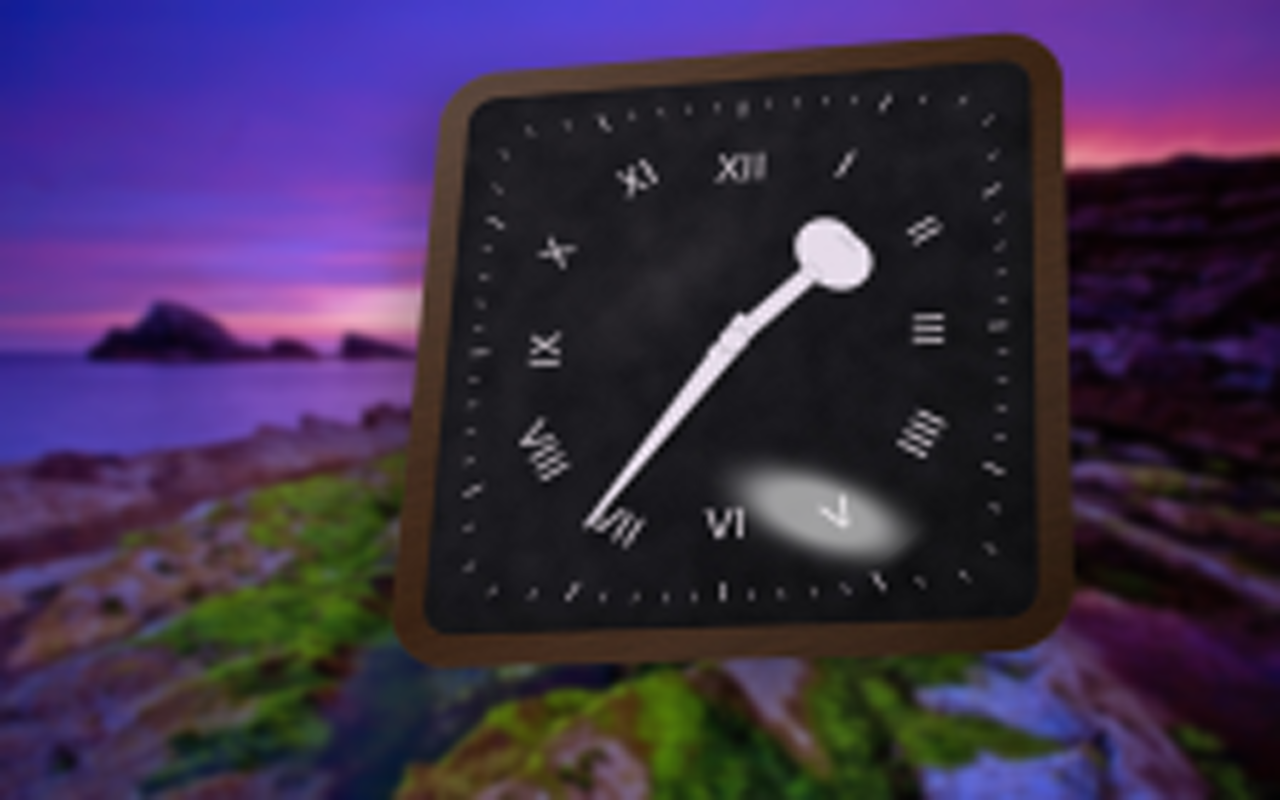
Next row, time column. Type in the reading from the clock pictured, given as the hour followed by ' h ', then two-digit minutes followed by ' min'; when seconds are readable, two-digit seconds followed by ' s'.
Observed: 1 h 36 min
